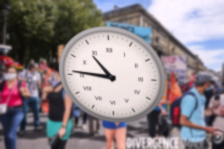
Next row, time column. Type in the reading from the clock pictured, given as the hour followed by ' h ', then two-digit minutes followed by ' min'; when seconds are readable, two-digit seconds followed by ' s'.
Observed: 10 h 46 min
